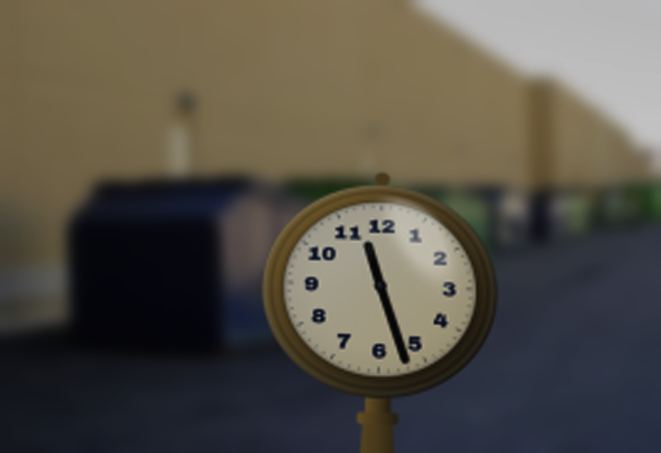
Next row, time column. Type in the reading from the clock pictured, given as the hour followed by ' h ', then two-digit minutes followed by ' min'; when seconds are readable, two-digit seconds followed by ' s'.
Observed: 11 h 27 min
